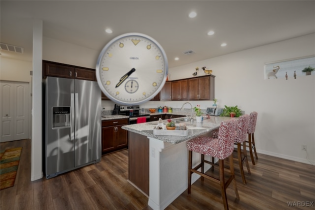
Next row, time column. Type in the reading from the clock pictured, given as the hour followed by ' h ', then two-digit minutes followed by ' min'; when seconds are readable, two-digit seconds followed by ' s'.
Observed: 7 h 37 min
